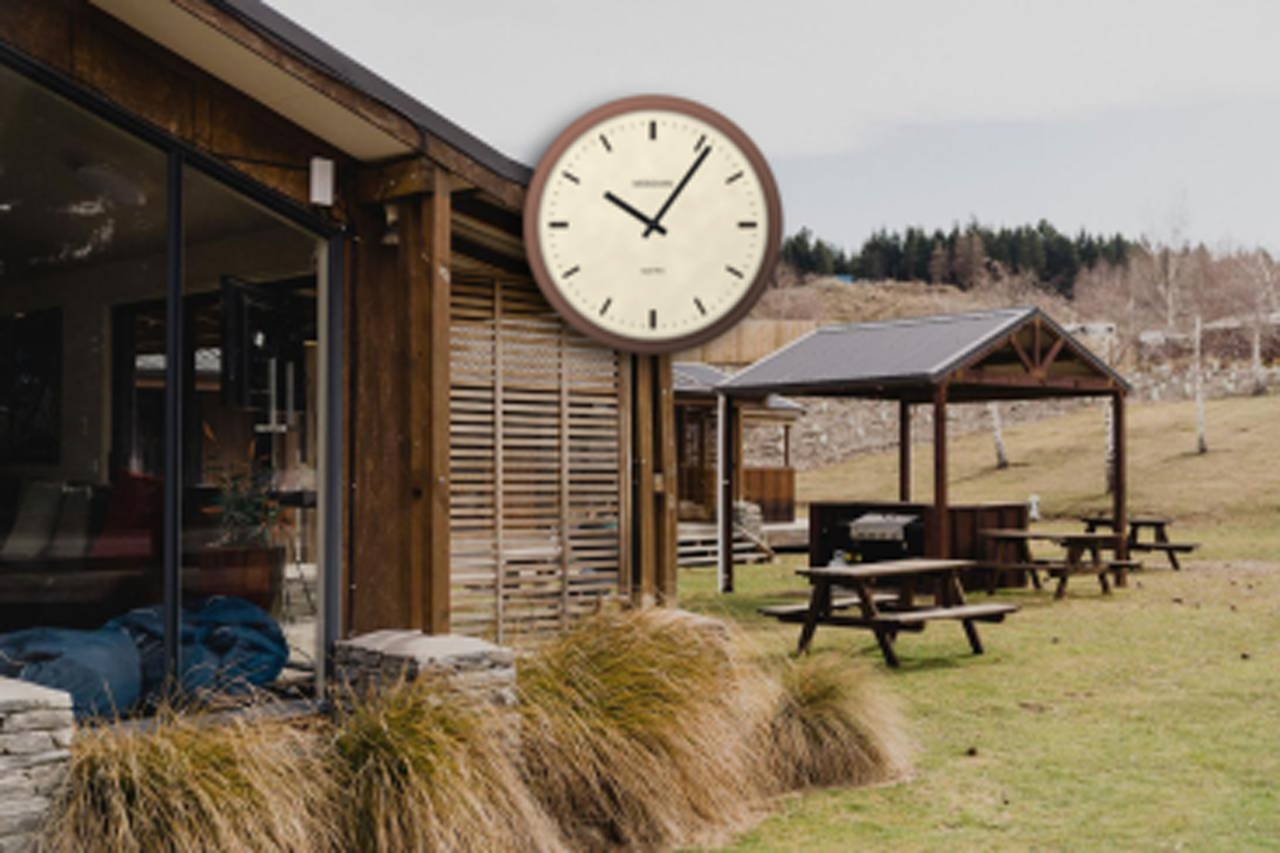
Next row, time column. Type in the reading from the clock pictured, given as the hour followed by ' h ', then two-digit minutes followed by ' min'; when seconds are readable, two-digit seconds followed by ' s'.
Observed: 10 h 06 min
